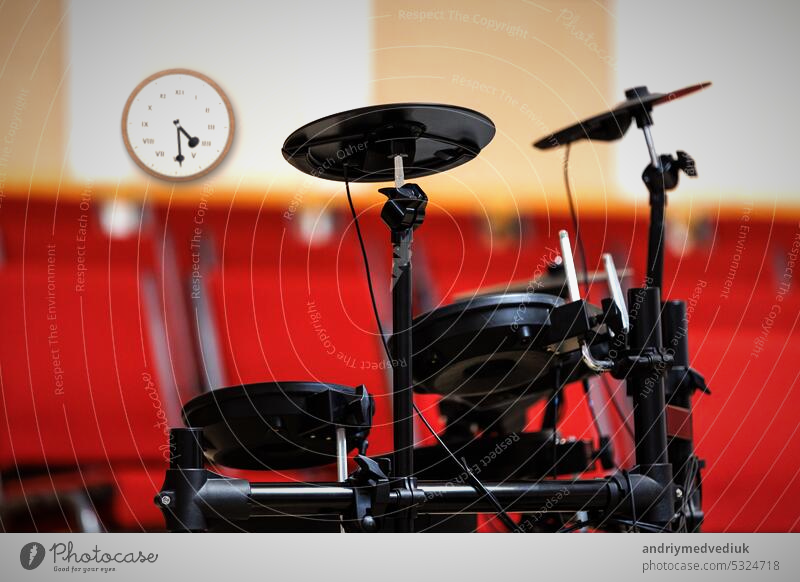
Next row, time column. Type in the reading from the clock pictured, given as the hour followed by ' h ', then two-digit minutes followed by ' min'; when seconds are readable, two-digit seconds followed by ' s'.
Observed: 4 h 29 min
